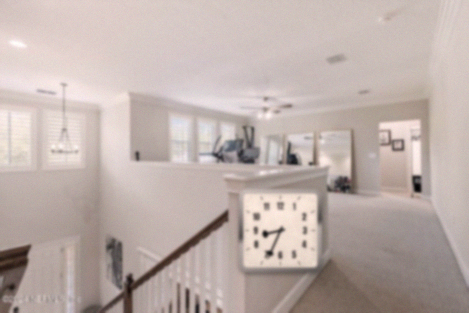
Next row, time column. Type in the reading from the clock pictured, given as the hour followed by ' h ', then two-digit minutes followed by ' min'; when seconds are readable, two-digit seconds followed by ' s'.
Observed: 8 h 34 min
